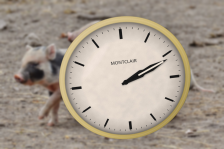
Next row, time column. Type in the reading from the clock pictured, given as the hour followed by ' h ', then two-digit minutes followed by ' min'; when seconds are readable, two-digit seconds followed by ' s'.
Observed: 2 h 11 min
